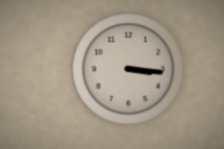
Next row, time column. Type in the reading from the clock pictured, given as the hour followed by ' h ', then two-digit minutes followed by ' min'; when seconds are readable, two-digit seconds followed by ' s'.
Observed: 3 h 16 min
